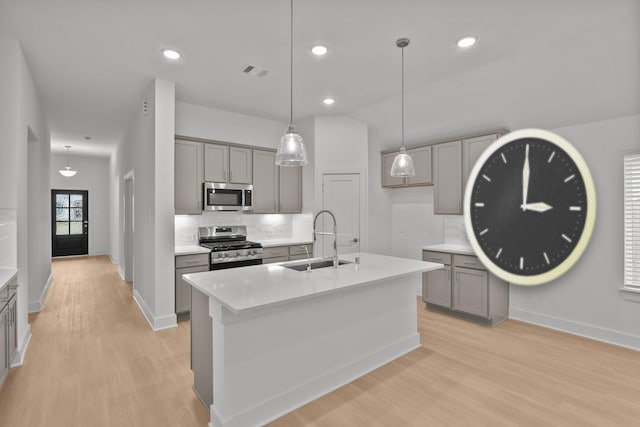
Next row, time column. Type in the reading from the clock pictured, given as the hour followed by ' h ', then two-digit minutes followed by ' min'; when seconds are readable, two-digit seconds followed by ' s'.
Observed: 3 h 00 min
